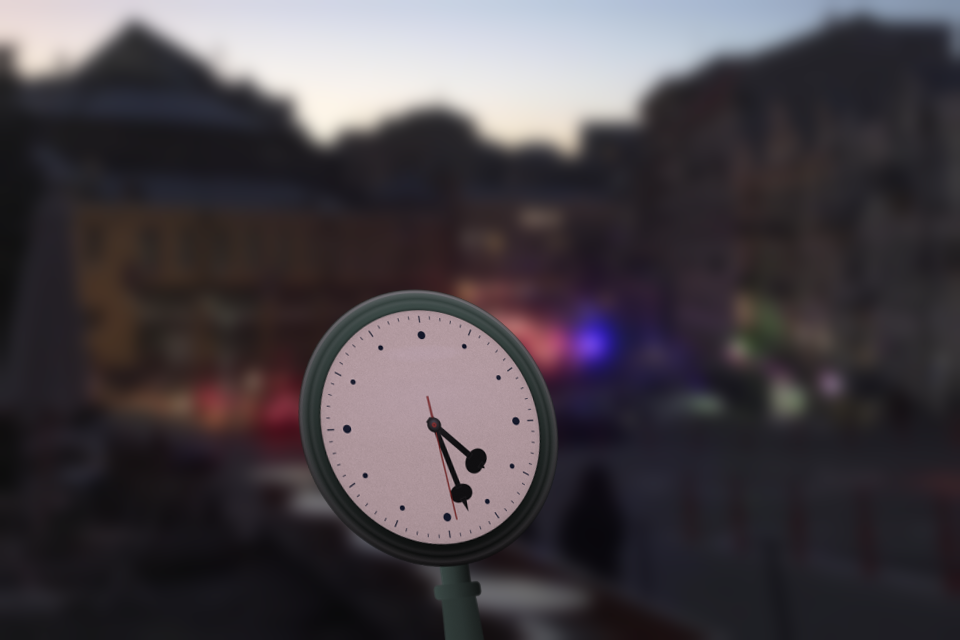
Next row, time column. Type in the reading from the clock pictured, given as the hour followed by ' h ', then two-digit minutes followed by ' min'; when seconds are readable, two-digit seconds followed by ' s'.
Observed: 4 h 27 min 29 s
